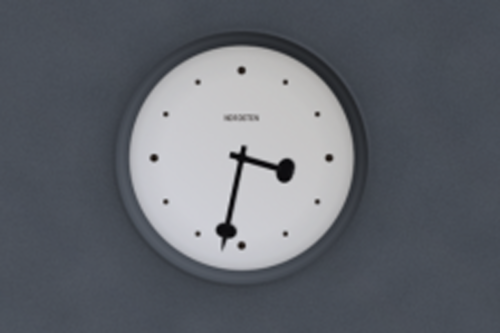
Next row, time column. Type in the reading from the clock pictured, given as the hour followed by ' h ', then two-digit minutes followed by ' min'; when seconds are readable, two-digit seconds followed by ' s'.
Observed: 3 h 32 min
